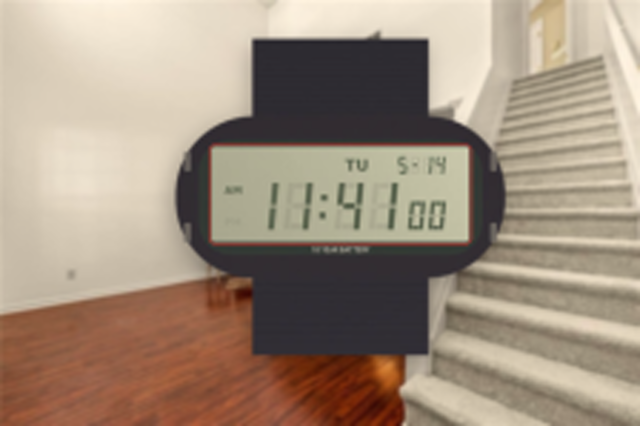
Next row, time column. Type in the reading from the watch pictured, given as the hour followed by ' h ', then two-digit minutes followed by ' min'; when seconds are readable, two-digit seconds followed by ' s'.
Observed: 11 h 41 min 00 s
